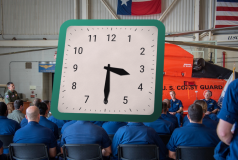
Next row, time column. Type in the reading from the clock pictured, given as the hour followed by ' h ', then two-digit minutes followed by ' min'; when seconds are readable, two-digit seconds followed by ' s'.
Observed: 3 h 30 min
